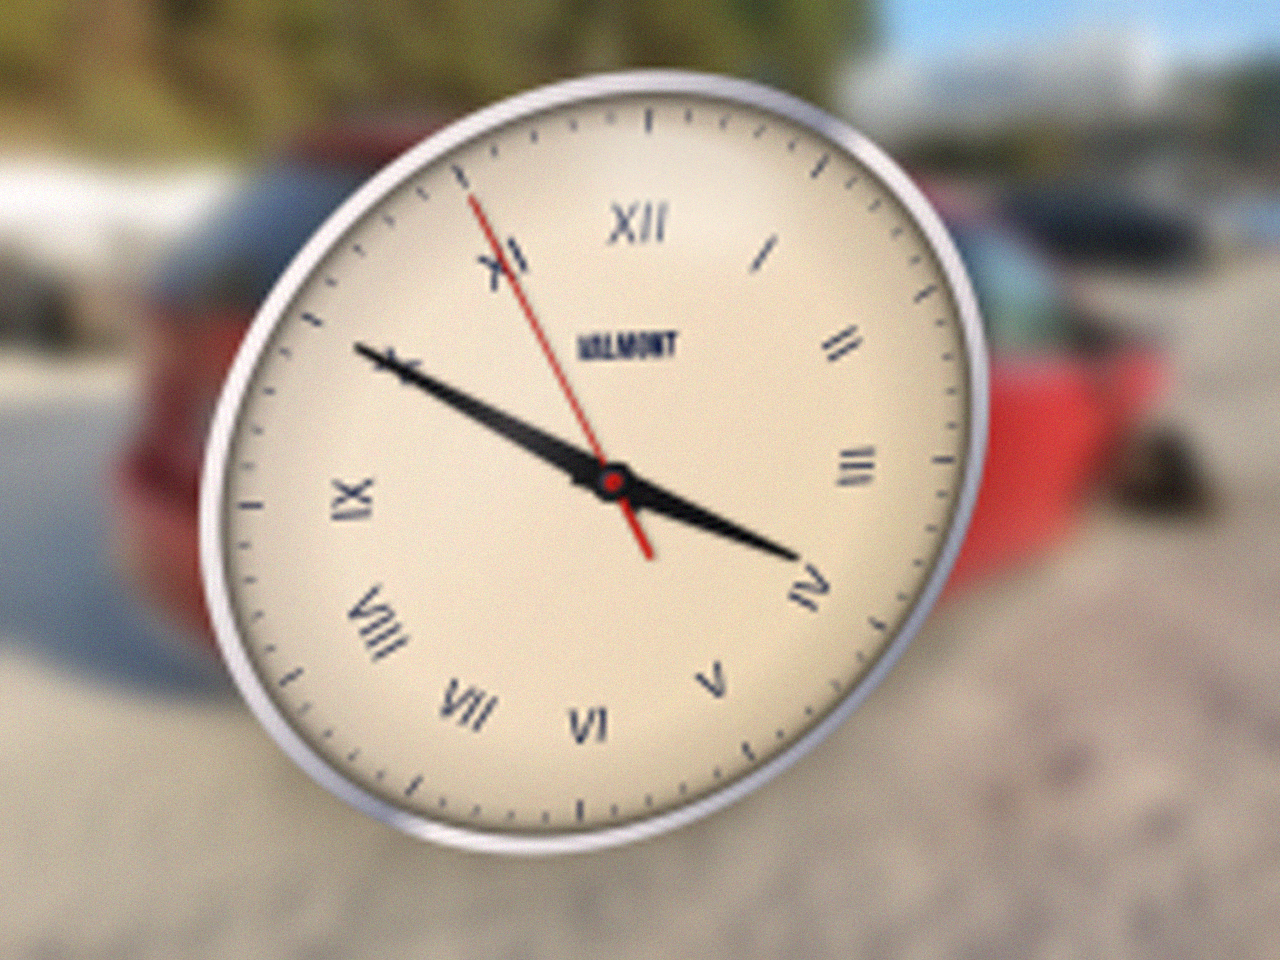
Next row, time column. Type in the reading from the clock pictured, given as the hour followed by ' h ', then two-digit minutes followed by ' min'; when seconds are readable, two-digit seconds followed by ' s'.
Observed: 3 h 49 min 55 s
